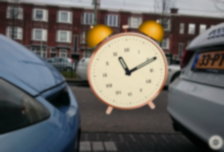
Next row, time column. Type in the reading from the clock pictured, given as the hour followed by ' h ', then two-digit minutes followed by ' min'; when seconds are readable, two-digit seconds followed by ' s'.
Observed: 11 h 11 min
